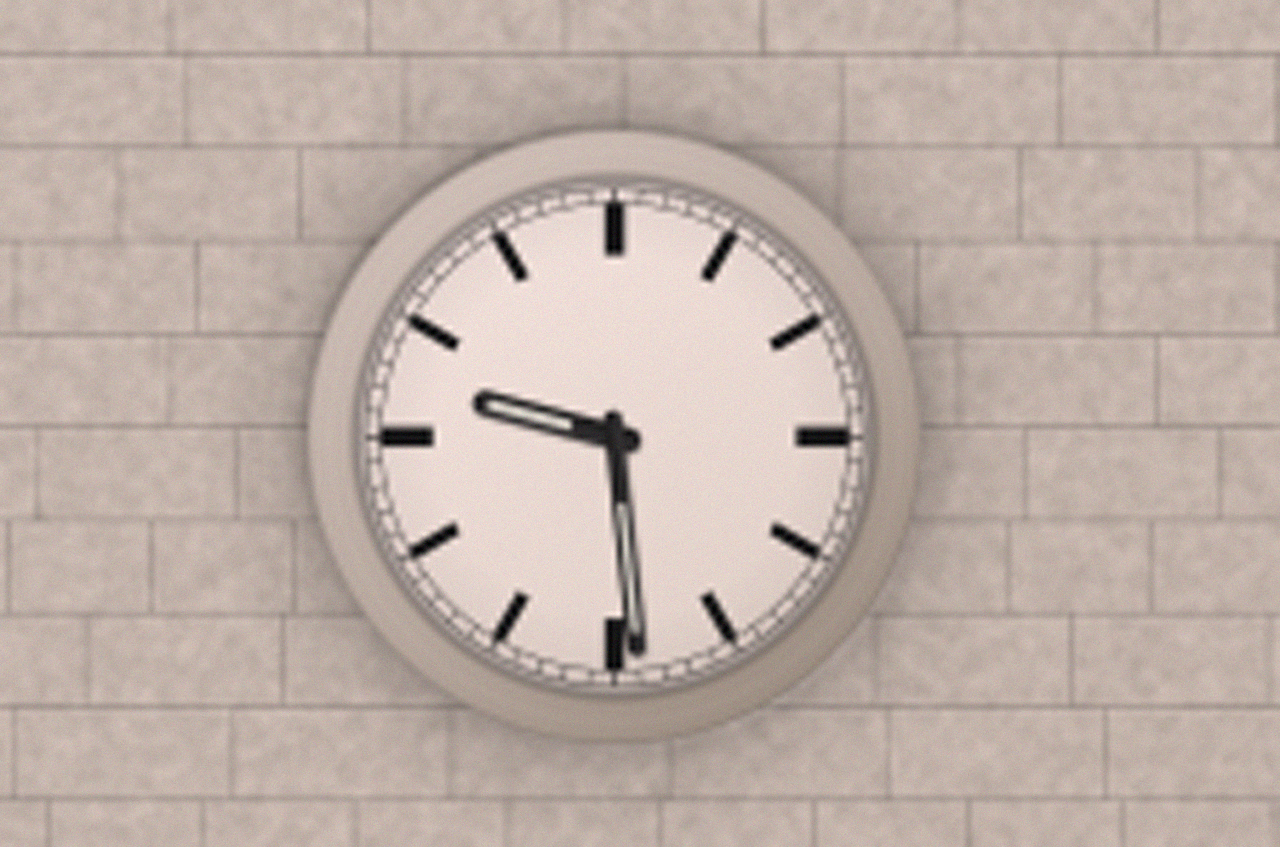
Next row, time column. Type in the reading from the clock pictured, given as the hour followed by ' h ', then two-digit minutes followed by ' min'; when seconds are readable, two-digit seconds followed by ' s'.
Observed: 9 h 29 min
